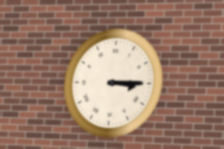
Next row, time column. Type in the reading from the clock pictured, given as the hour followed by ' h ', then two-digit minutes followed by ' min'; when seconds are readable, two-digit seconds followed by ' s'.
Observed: 3 h 15 min
